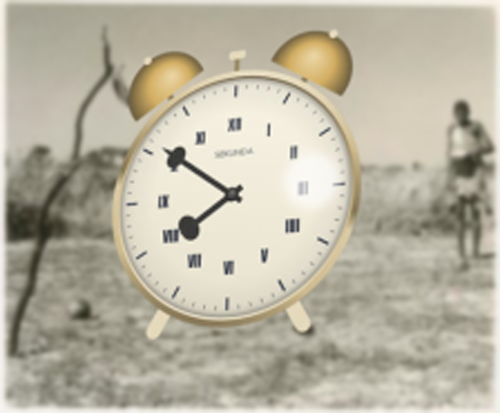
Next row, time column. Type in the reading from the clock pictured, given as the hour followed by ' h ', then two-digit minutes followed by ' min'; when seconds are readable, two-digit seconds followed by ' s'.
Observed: 7 h 51 min
